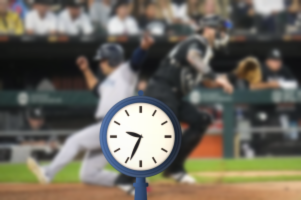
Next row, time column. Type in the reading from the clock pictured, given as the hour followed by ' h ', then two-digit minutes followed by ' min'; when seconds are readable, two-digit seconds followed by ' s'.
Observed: 9 h 34 min
